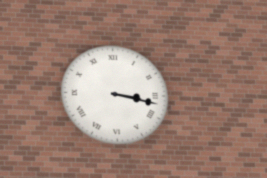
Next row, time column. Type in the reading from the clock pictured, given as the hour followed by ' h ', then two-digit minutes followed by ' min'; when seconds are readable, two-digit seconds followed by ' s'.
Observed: 3 h 17 min
